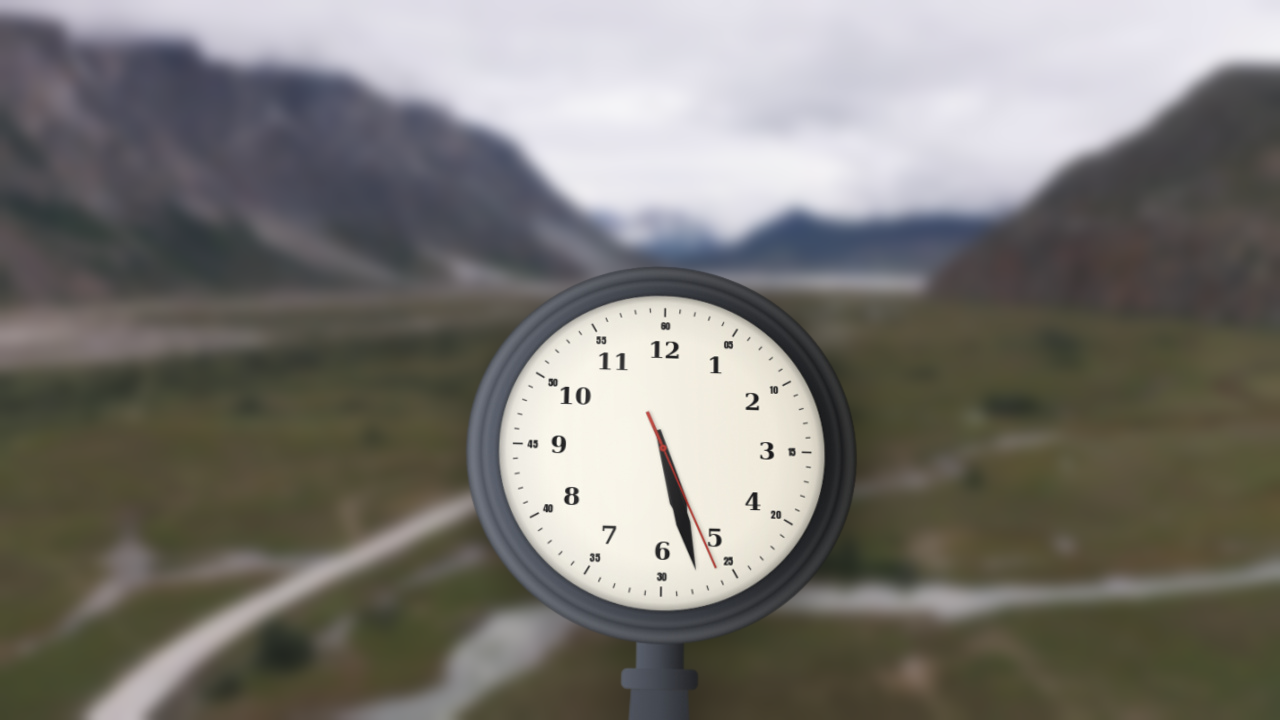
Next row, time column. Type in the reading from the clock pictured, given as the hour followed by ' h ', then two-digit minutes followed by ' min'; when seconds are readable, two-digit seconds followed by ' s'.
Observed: 5 h 27 min 26 s
